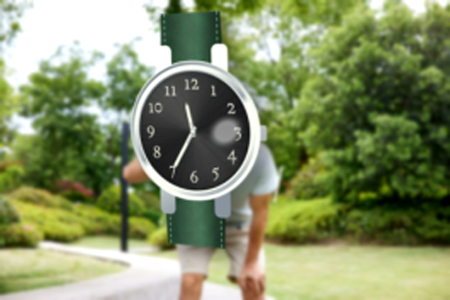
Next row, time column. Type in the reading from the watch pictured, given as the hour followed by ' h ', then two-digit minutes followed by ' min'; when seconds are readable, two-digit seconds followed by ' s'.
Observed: 11 h 35 min
